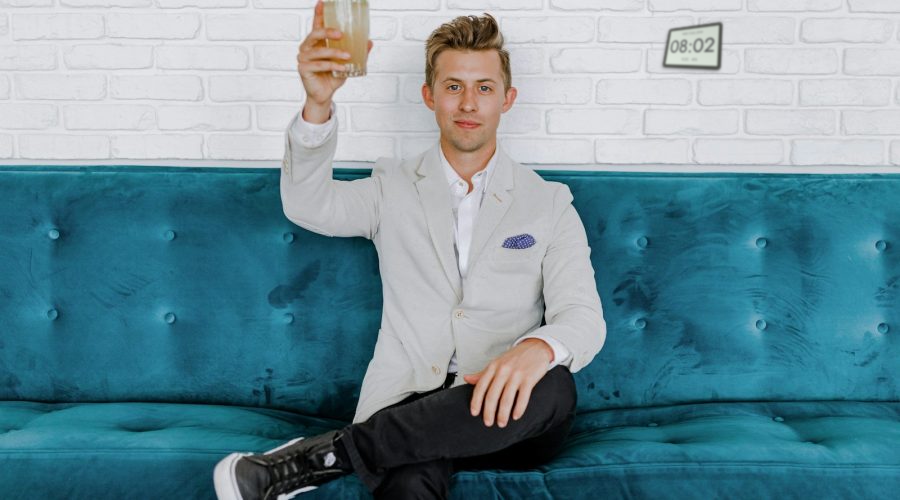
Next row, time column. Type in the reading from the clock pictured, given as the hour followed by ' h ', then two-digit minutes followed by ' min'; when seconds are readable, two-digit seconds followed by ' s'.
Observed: 8 h 02 min
